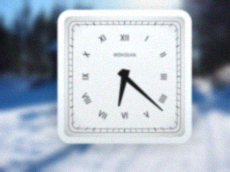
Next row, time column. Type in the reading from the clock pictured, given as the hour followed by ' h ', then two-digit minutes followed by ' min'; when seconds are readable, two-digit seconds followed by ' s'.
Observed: 6 h 22 min
